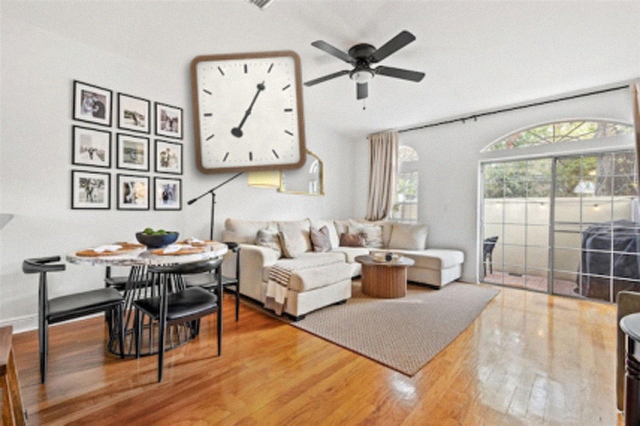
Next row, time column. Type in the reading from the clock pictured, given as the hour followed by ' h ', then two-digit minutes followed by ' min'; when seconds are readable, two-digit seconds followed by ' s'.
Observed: 7 h 05 min
